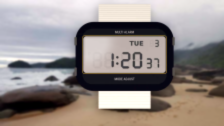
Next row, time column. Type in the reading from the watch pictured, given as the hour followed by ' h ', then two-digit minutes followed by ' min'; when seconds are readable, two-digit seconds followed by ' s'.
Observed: 1 h 20 min 37 s
